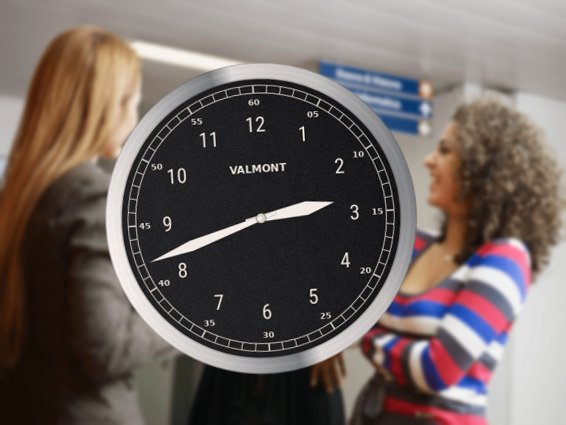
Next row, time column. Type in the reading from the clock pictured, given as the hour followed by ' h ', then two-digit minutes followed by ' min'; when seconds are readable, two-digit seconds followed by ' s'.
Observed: 2 h 42 min
